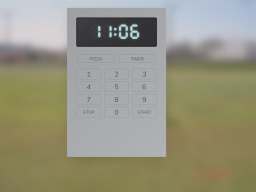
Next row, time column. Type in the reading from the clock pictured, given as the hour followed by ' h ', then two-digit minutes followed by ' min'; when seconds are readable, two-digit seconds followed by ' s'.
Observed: 11 h 06 min
